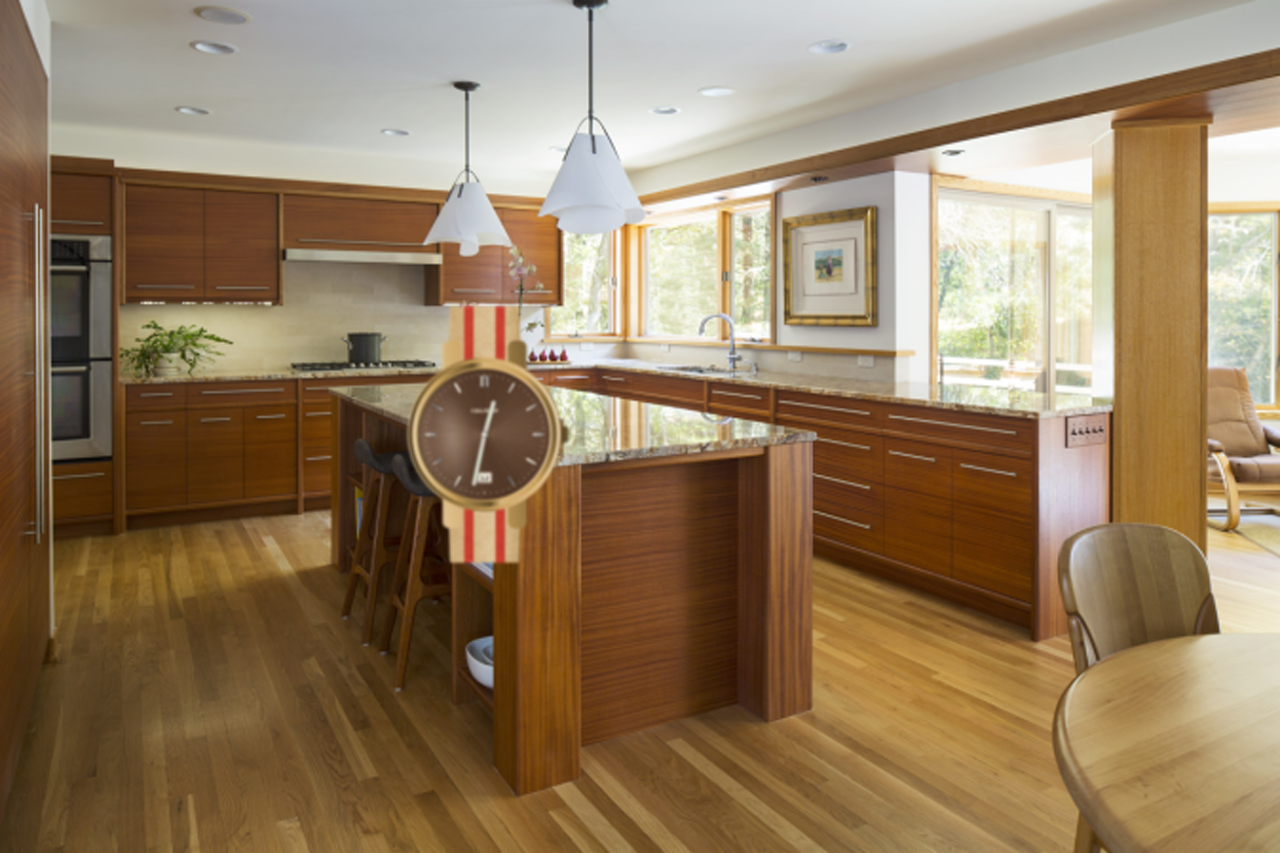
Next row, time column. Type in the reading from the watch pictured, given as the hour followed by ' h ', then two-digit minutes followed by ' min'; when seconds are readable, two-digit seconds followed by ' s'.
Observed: 12 h 32 min
